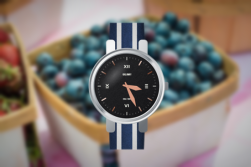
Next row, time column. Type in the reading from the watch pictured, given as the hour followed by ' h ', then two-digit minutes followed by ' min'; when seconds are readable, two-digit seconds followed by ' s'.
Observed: 3 h 26 min
